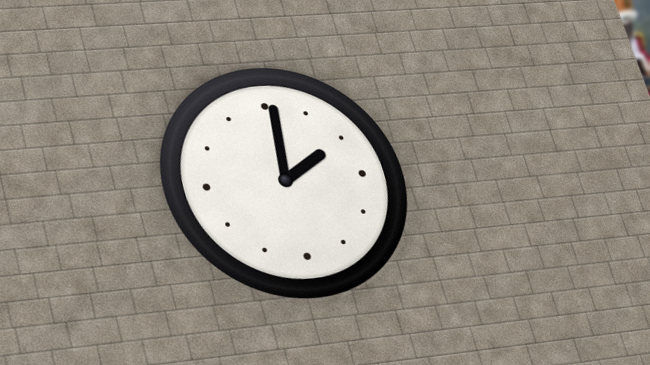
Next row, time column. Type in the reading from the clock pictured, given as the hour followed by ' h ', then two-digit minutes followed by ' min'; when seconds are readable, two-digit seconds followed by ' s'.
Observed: 2 h 01 min
